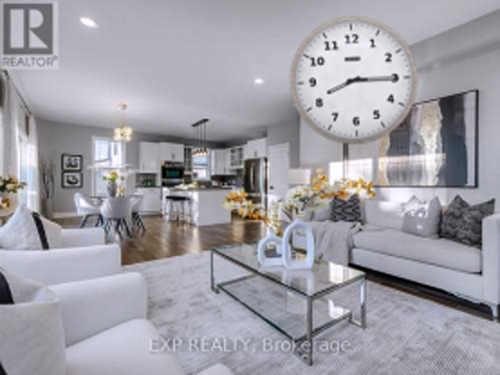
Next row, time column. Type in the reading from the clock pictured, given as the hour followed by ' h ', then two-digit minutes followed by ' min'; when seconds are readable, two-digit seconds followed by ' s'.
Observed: 8 h 15 min
